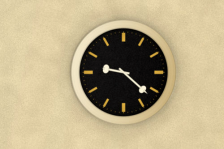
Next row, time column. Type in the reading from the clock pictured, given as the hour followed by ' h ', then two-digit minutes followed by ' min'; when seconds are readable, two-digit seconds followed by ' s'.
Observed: 9 h 22 min
